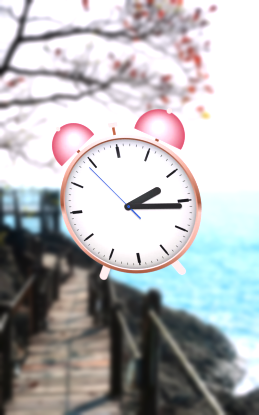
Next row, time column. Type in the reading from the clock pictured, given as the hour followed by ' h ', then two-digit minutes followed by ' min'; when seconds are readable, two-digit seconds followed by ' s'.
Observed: 2 h 15 min 54 s
